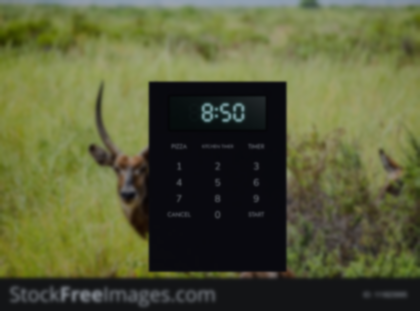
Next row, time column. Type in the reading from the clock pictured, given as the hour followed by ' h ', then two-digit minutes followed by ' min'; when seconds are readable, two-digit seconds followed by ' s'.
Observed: 8 h 50 min
